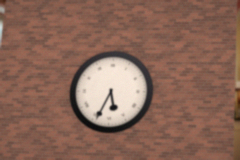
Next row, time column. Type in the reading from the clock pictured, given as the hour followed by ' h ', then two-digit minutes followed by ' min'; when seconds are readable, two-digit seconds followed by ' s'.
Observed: 5 h 34 min
